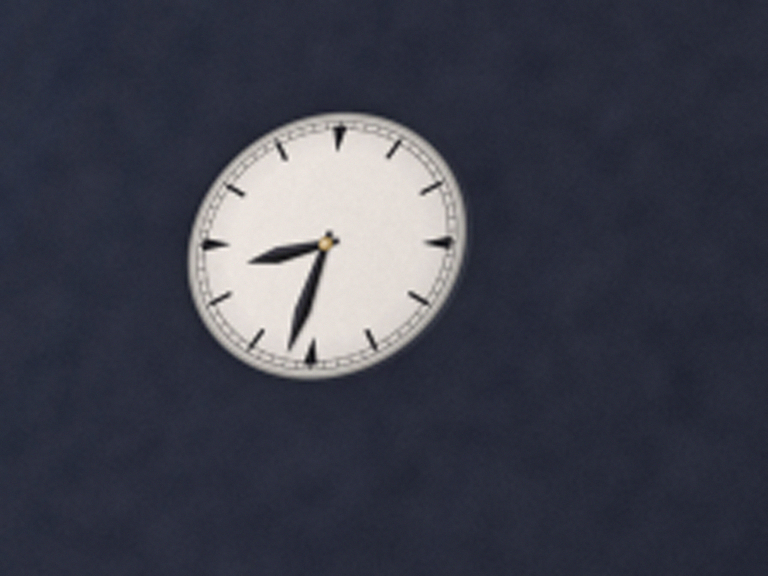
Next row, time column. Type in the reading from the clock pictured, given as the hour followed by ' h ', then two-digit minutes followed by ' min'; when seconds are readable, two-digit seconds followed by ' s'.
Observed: 8 h 32 min
